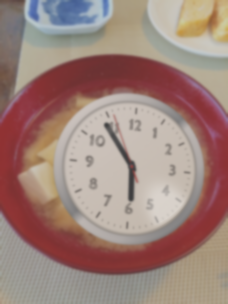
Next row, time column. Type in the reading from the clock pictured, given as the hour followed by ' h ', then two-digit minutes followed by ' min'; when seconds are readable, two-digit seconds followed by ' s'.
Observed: 5 h 53 min 56 s
